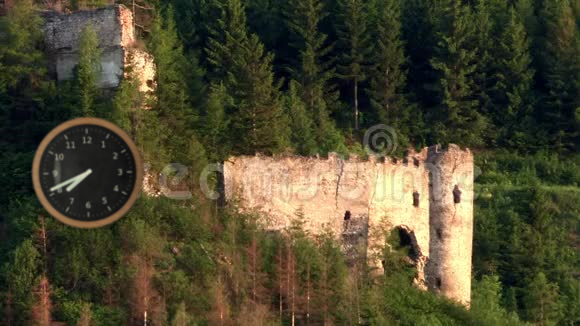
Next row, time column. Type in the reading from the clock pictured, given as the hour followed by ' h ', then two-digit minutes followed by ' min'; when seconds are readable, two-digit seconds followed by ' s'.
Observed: 7 h 41 min
